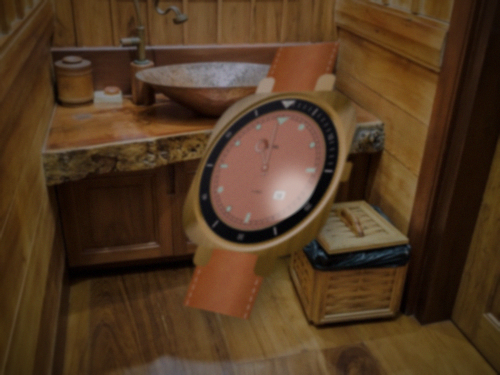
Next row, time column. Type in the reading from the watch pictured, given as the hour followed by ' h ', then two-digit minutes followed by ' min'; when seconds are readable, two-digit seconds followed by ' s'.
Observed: 10 h 59 min
